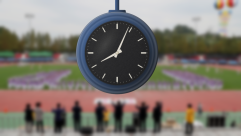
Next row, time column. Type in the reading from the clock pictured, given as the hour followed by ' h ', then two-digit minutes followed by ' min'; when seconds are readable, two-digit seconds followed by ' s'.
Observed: 8 h 04 min
